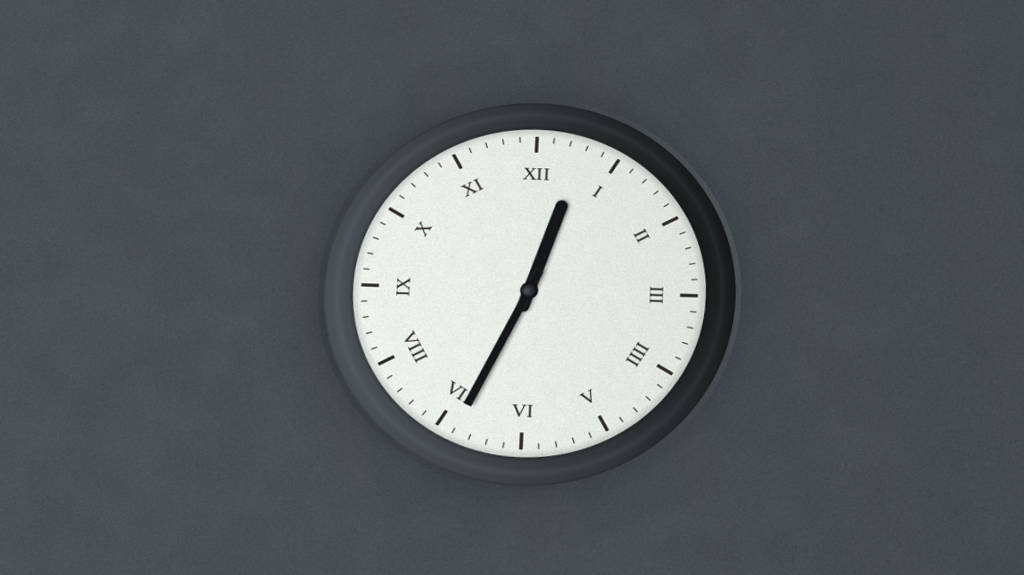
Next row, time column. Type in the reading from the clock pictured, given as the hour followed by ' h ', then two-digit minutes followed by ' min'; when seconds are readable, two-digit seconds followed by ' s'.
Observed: 12 h 34 min
